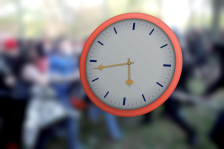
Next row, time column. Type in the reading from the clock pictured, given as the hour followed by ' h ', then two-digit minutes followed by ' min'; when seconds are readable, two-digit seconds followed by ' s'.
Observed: 5 h 43 min
